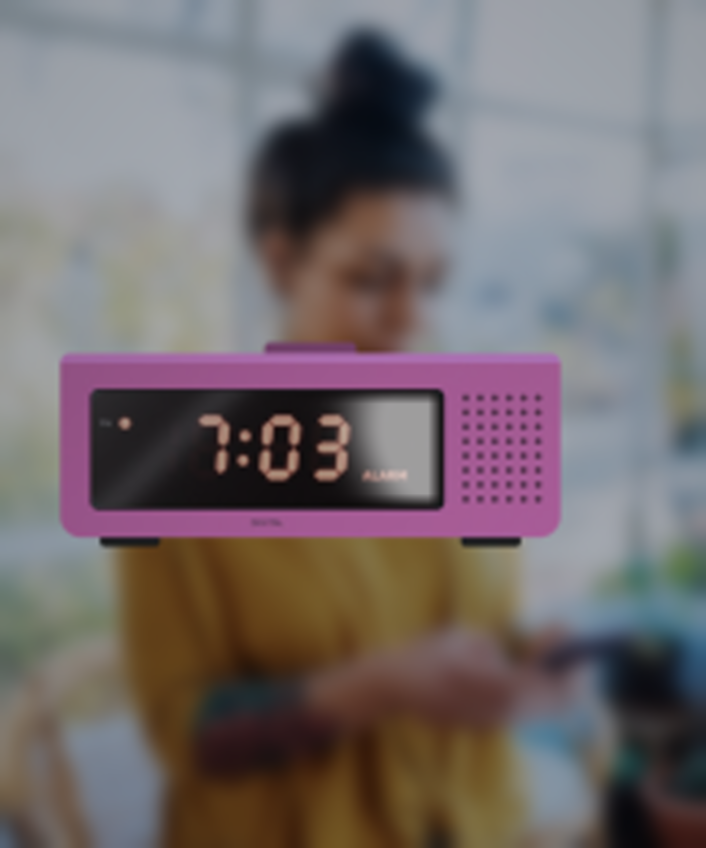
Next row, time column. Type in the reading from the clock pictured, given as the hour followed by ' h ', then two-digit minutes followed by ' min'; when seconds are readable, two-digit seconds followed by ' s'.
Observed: 7 h 03 min
